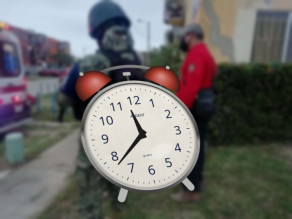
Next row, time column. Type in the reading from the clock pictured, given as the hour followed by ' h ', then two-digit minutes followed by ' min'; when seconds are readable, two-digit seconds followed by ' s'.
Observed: 11 h 38 min
